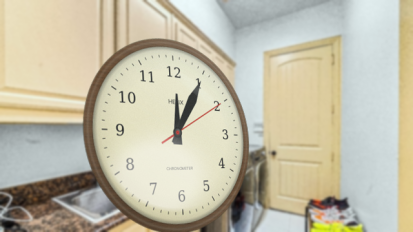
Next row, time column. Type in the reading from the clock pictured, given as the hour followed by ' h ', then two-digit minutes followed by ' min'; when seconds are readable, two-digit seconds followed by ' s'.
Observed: 12 h 05 min 10 s
